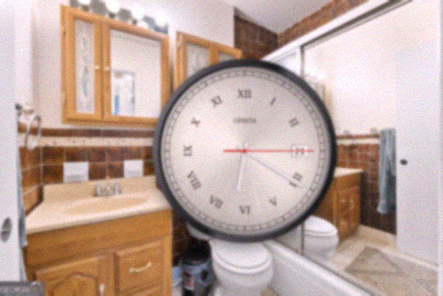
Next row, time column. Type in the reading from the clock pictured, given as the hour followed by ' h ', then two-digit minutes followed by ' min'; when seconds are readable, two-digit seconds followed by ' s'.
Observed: 6 h 20 min 15 s
